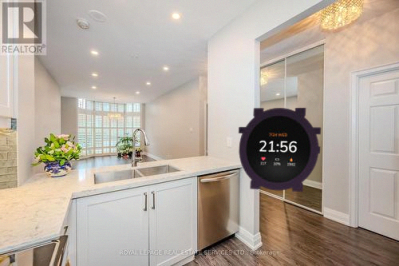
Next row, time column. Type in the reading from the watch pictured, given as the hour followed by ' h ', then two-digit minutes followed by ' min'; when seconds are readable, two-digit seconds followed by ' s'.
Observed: 21 h 56 min
